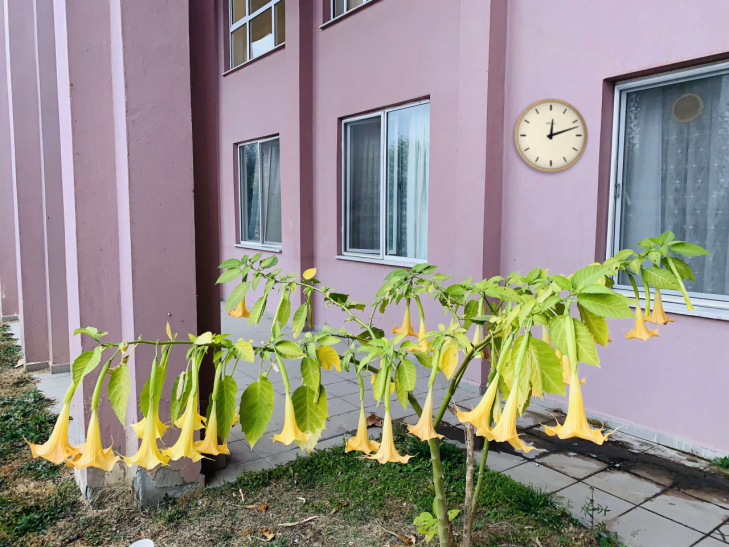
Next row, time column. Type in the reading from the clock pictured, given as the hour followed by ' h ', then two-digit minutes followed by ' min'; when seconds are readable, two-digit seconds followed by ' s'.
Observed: 12 h 12 min
